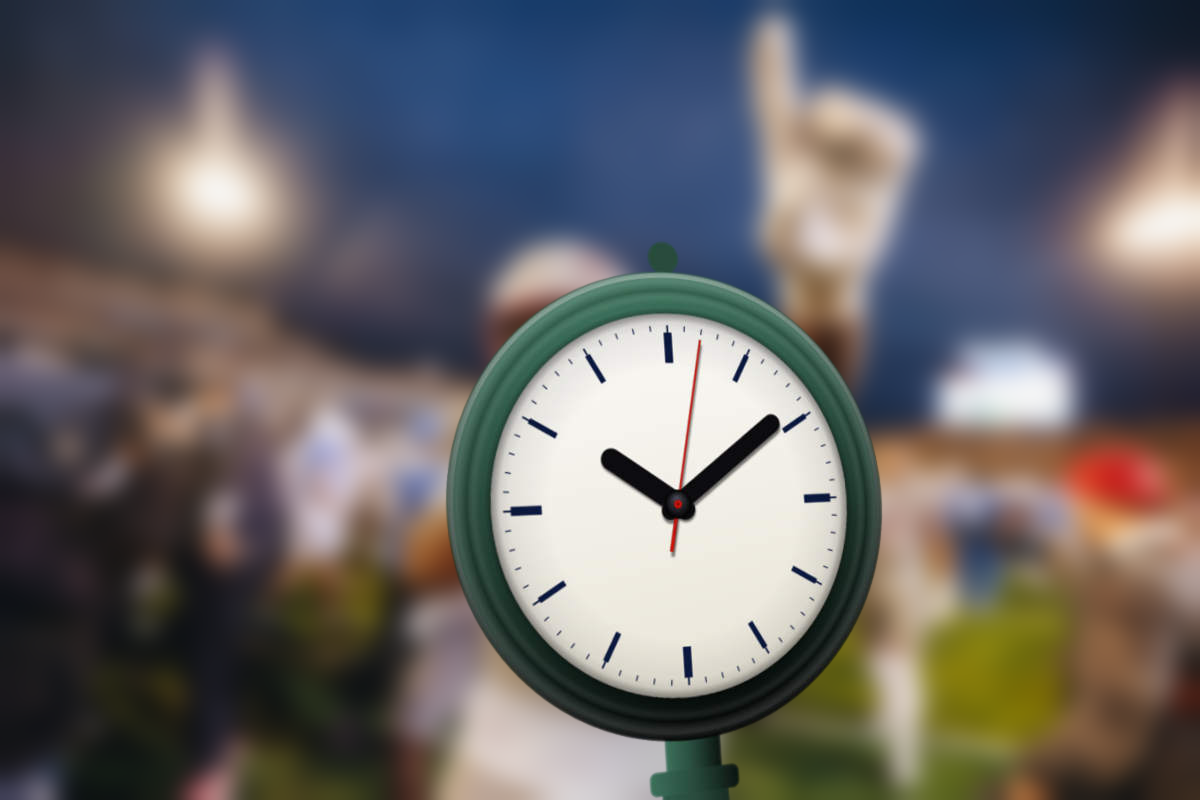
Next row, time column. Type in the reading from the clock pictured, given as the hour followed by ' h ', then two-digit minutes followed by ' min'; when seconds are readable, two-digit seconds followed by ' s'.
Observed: 10 h 09 min 02 s
